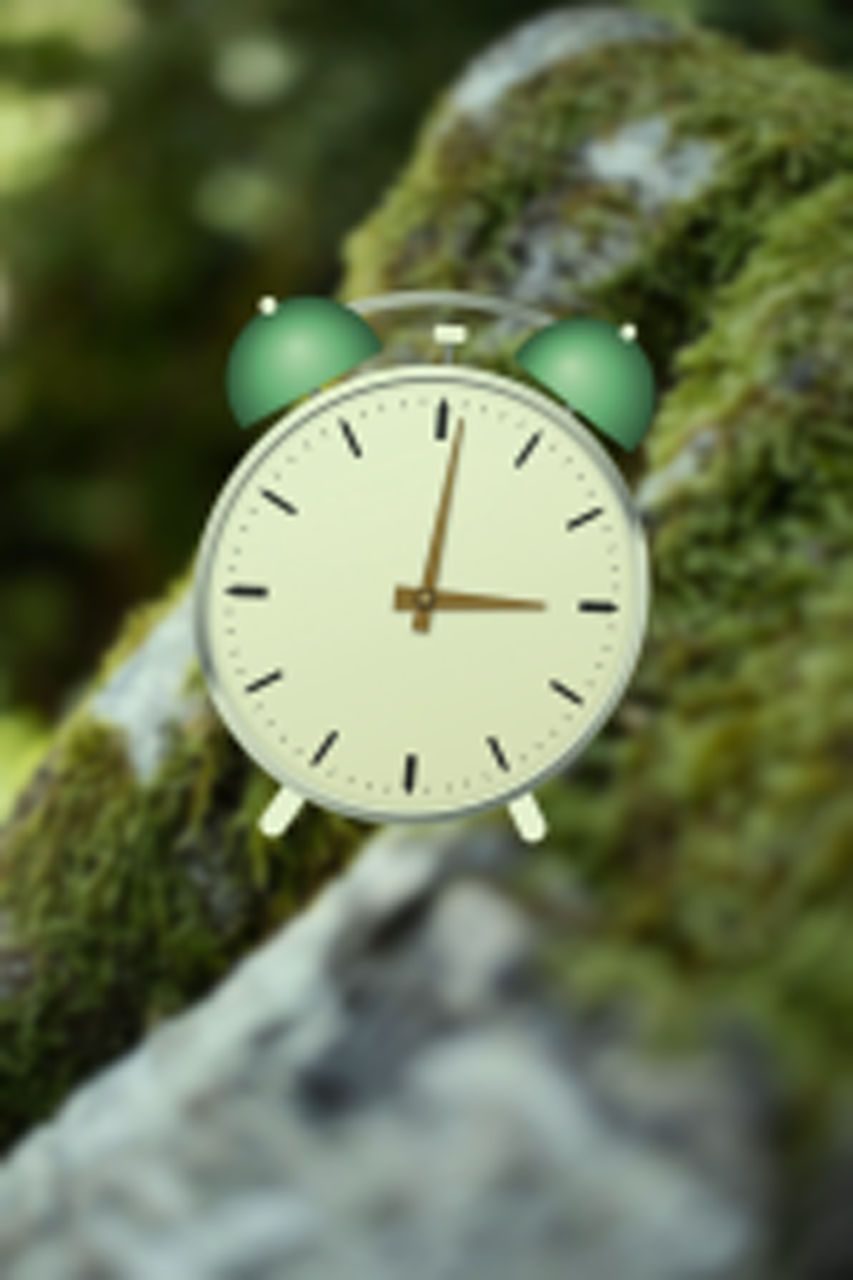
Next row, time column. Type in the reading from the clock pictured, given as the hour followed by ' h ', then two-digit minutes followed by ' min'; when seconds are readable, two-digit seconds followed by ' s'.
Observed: 3 h 01 min
